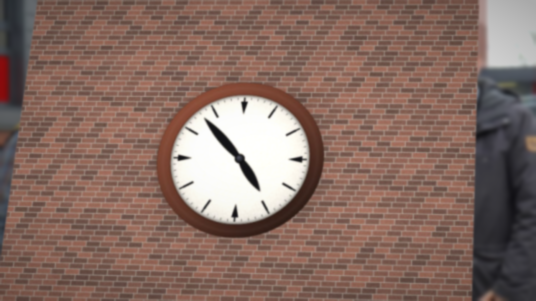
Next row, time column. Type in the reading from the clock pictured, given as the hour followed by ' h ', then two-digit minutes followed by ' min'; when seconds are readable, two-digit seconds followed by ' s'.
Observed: 4 h 53 min
